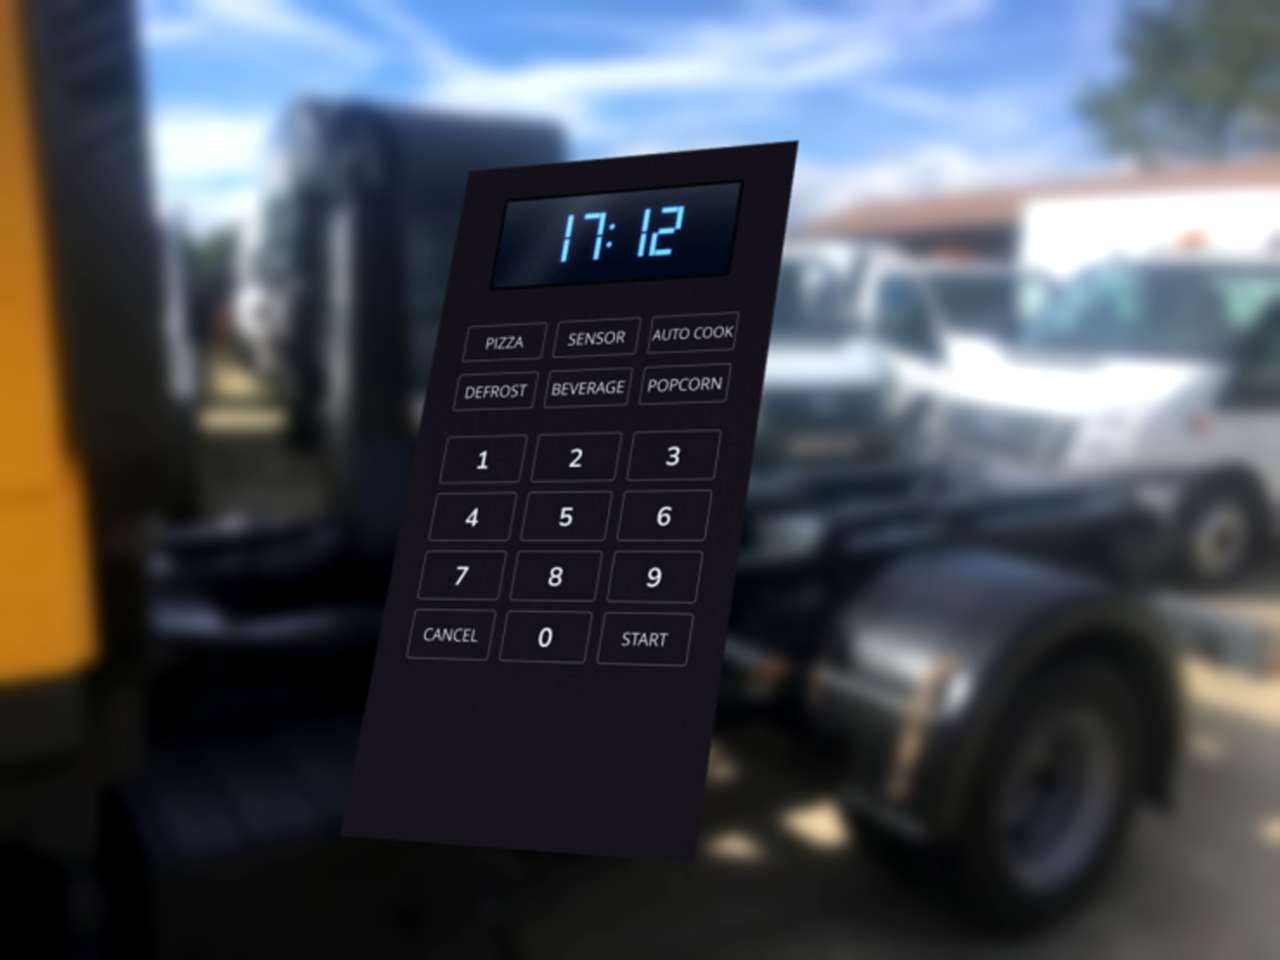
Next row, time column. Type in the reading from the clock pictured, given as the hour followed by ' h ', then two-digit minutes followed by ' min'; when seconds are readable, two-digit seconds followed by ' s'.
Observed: 17 h 12 min
